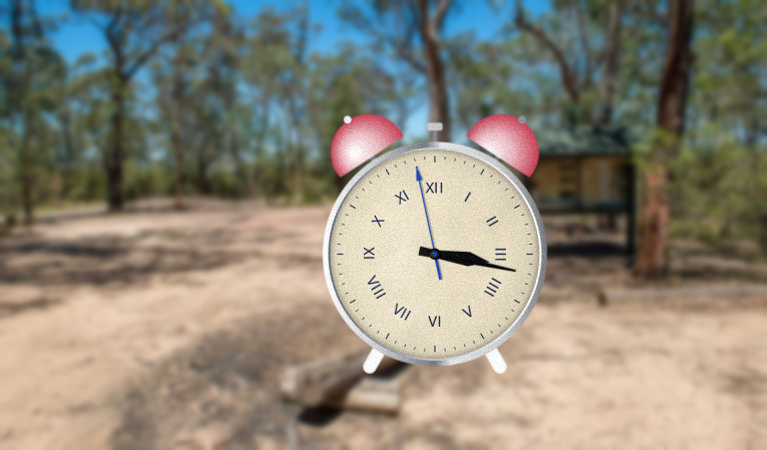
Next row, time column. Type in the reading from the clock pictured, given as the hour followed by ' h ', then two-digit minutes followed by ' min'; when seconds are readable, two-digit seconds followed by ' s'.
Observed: 3 h 16 min 58 s
